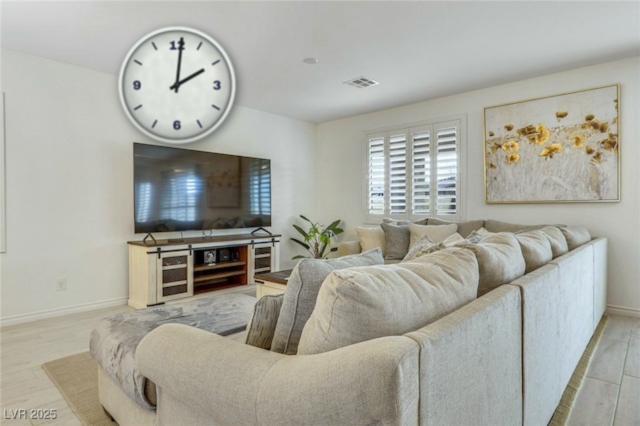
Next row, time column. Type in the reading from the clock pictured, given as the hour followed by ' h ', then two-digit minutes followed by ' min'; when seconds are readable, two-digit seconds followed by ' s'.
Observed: 2 h 01 min
